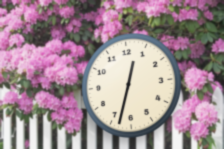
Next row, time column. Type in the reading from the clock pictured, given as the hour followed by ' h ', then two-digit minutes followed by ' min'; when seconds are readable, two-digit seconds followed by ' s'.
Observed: 12 h 33 min
